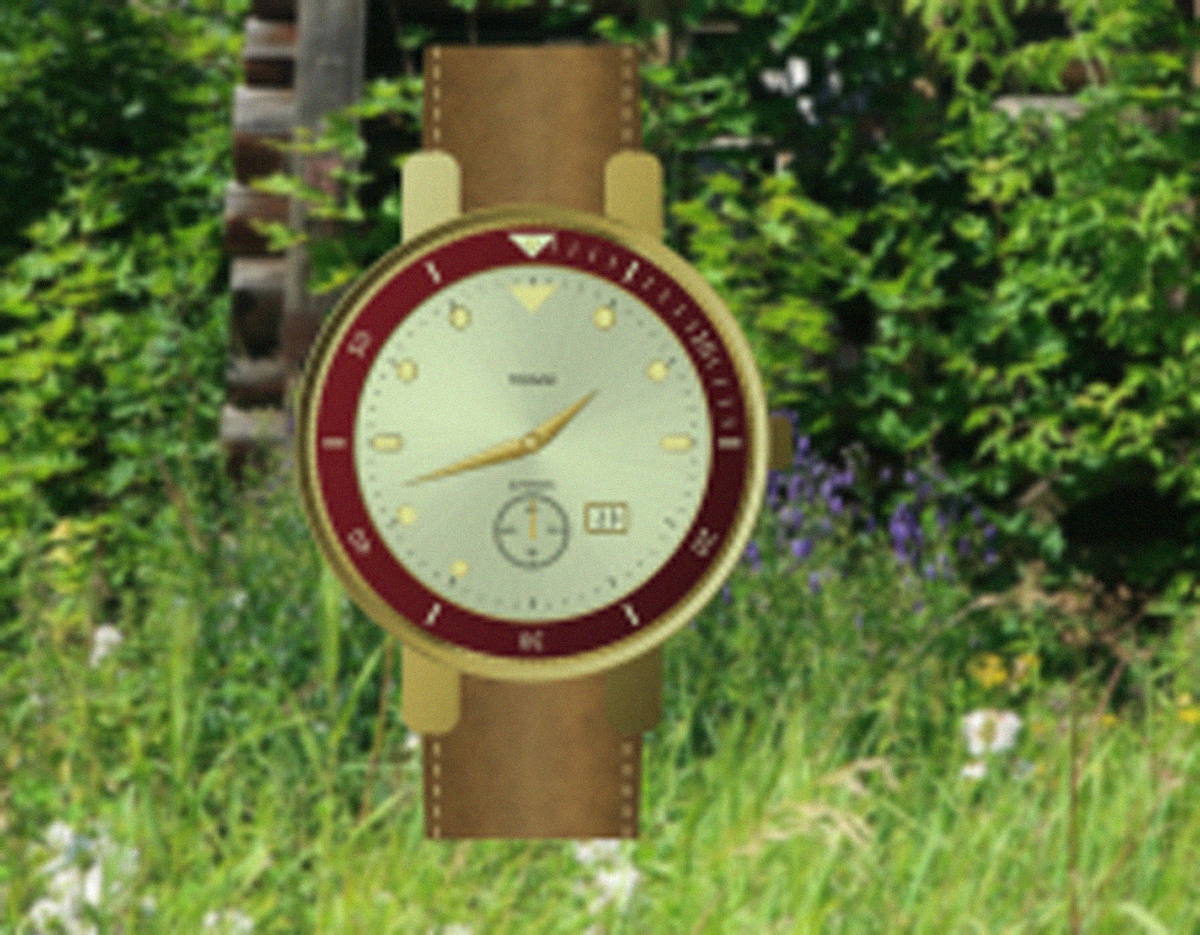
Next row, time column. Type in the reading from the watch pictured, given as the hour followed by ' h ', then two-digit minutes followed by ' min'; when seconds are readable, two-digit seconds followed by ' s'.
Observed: 1 h 42 min
